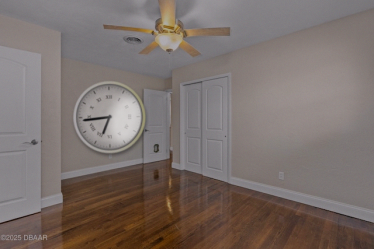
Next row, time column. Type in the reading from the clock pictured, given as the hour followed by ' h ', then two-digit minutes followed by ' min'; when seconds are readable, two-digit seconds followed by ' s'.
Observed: 6 h 44 min
